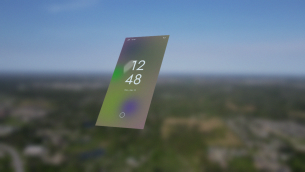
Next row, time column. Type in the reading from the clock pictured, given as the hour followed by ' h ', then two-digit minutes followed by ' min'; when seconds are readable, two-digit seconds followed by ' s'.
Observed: 12 h 48 min
